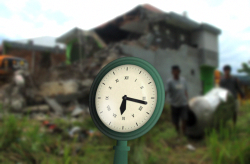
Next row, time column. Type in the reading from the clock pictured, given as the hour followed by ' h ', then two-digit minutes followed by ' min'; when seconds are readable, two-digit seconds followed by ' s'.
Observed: 6 h 17 min
